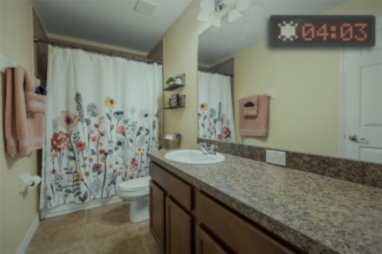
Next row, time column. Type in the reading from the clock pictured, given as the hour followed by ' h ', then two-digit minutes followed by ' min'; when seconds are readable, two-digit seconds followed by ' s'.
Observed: 4 h 03 min
